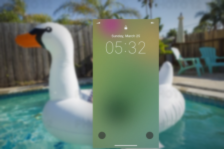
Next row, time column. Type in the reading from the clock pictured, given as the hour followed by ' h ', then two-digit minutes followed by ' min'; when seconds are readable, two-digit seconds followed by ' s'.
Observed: 5 h 32 min
